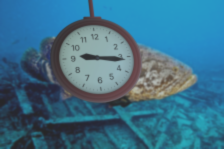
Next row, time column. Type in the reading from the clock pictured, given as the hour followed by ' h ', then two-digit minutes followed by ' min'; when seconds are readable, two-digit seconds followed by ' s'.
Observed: 9 h 16 min
